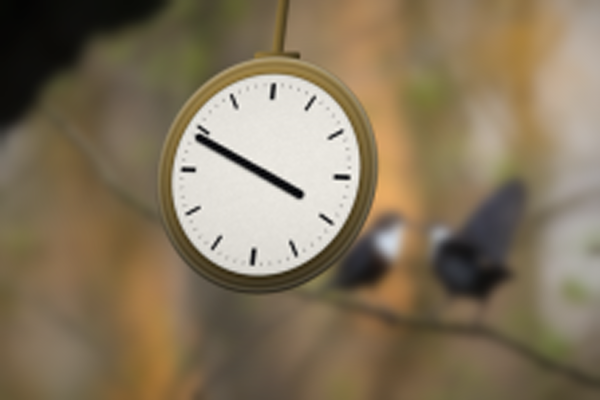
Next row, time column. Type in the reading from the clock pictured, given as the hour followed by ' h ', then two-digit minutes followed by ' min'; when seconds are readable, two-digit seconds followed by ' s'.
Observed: 3 h 49 min
